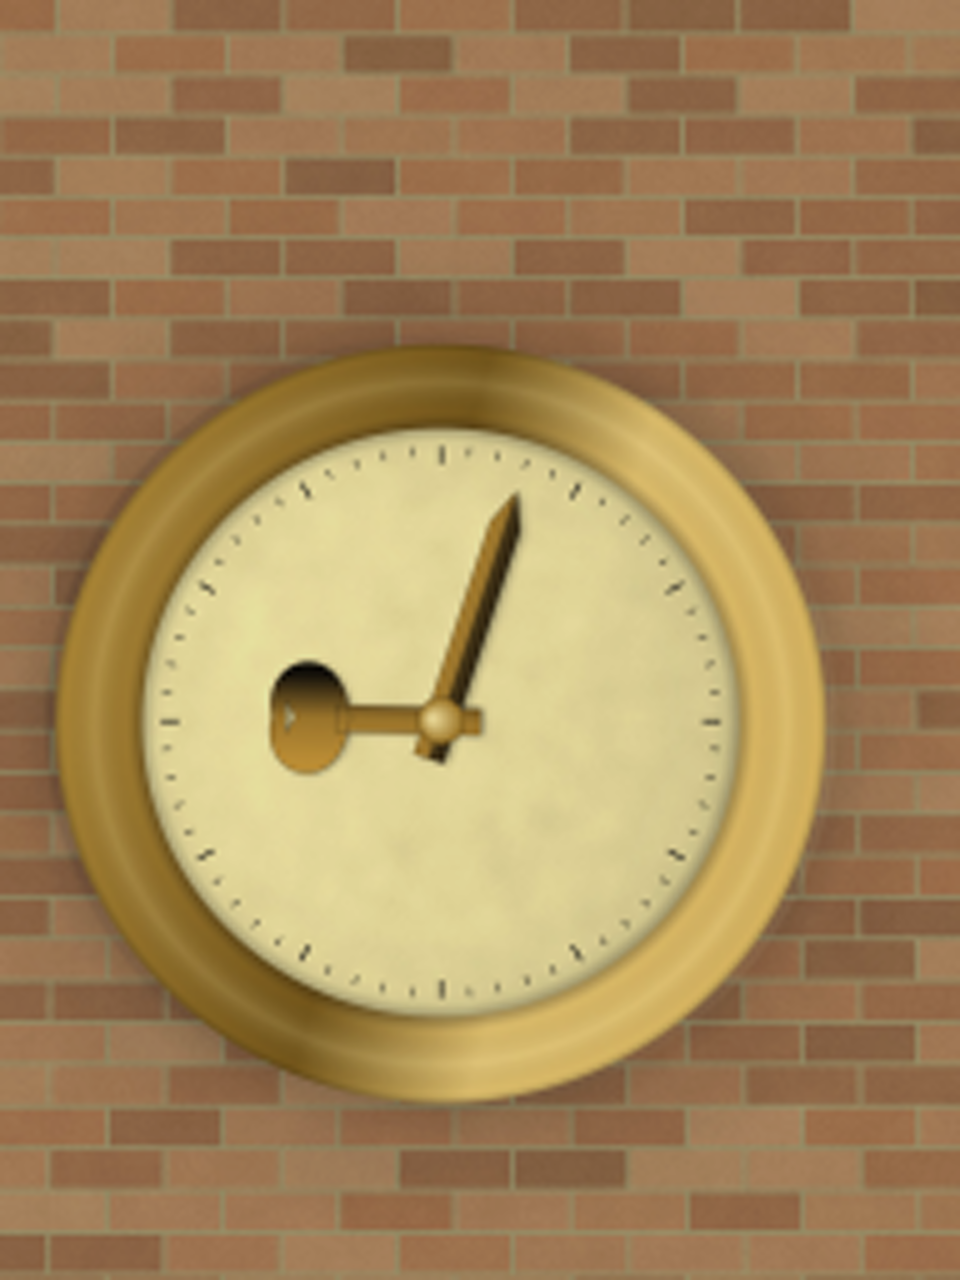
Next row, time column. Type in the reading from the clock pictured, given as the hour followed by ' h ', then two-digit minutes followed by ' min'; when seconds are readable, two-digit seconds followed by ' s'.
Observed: 9 h 03 min
